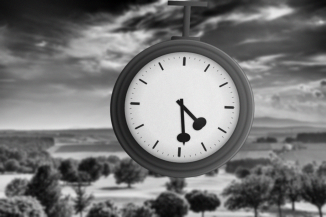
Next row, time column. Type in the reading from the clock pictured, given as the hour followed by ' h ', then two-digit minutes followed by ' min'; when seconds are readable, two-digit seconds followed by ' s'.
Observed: 4 h 29 min
